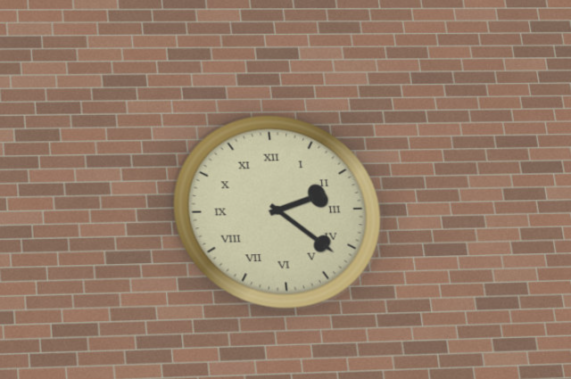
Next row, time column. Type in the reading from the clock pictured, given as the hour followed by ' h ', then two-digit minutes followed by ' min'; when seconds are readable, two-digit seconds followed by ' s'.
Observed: 2 h 22 min
